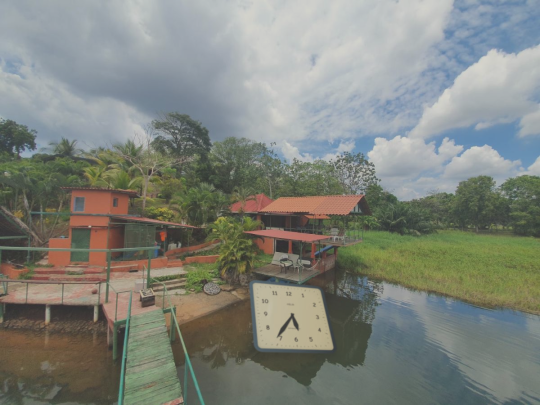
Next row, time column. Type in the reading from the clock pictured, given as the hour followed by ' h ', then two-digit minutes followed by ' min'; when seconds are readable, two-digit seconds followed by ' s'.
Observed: 5 h 36 min
